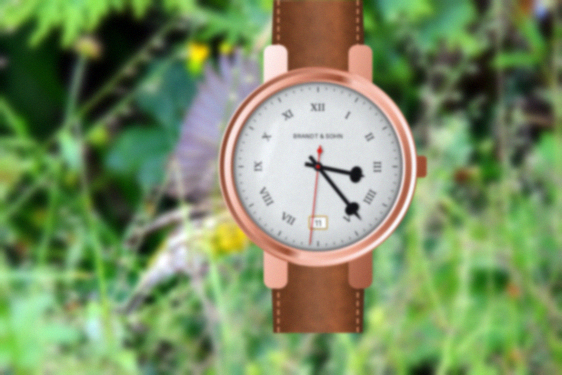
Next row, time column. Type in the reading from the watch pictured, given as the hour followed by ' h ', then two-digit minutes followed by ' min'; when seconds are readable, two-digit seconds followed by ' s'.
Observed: 3 h 23 min 31 s
